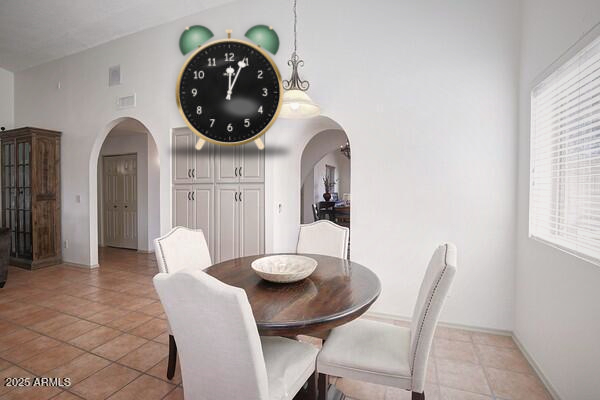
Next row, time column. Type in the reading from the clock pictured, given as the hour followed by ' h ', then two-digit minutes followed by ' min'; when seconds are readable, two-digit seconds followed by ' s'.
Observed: 12 h 04 min
